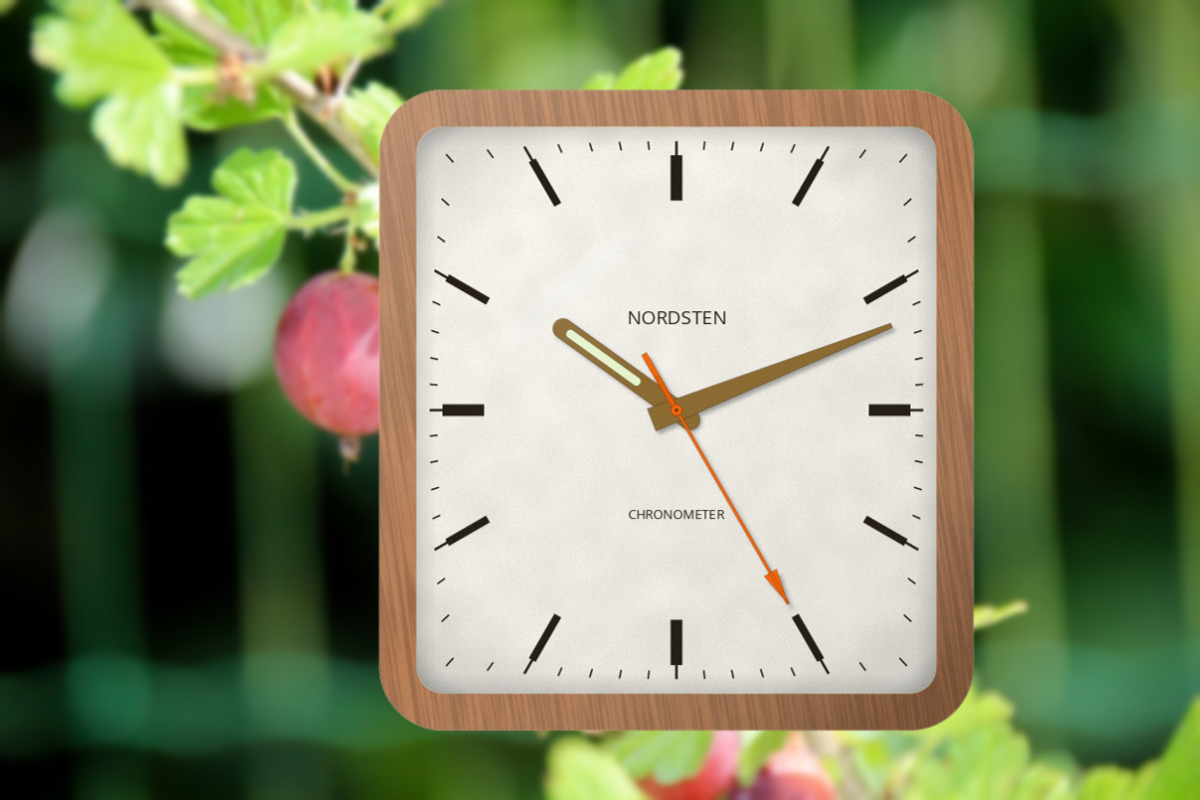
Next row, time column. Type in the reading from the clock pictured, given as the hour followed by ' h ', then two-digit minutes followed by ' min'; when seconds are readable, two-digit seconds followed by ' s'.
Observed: 10 h 11 min 25 s
